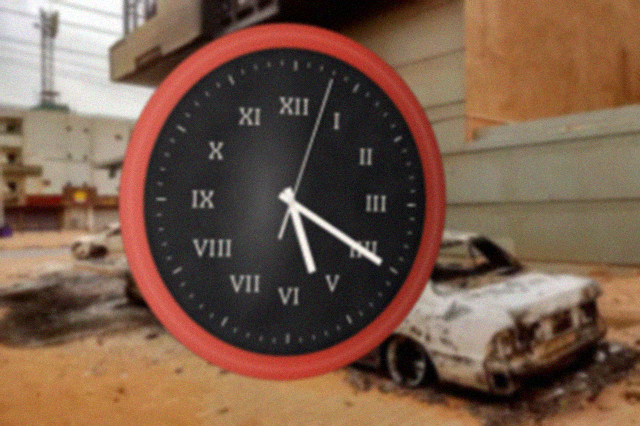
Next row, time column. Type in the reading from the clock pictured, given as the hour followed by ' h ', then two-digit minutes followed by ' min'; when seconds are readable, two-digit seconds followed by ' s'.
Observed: 5 h 20 min 03 s
